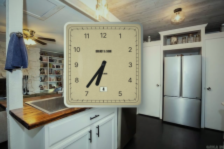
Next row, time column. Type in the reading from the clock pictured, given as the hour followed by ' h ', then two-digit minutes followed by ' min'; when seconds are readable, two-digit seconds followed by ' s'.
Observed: 6 h 36 min
